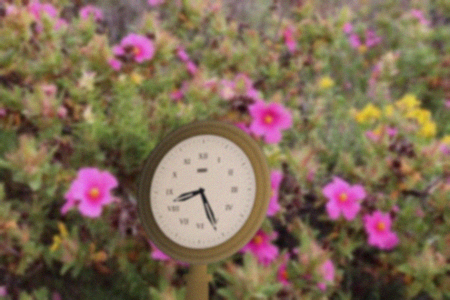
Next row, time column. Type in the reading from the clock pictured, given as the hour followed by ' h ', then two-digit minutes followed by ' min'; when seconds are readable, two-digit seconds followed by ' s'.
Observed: 8 h 26 min
